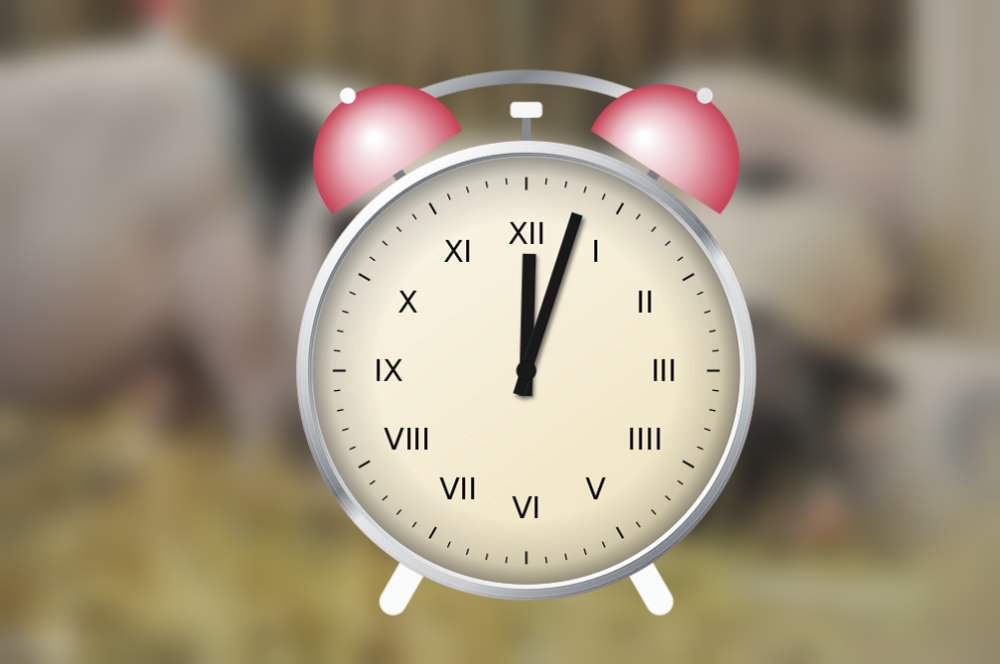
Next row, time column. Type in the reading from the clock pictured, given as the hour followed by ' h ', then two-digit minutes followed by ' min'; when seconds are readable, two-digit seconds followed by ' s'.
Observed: 12 h 03 min
